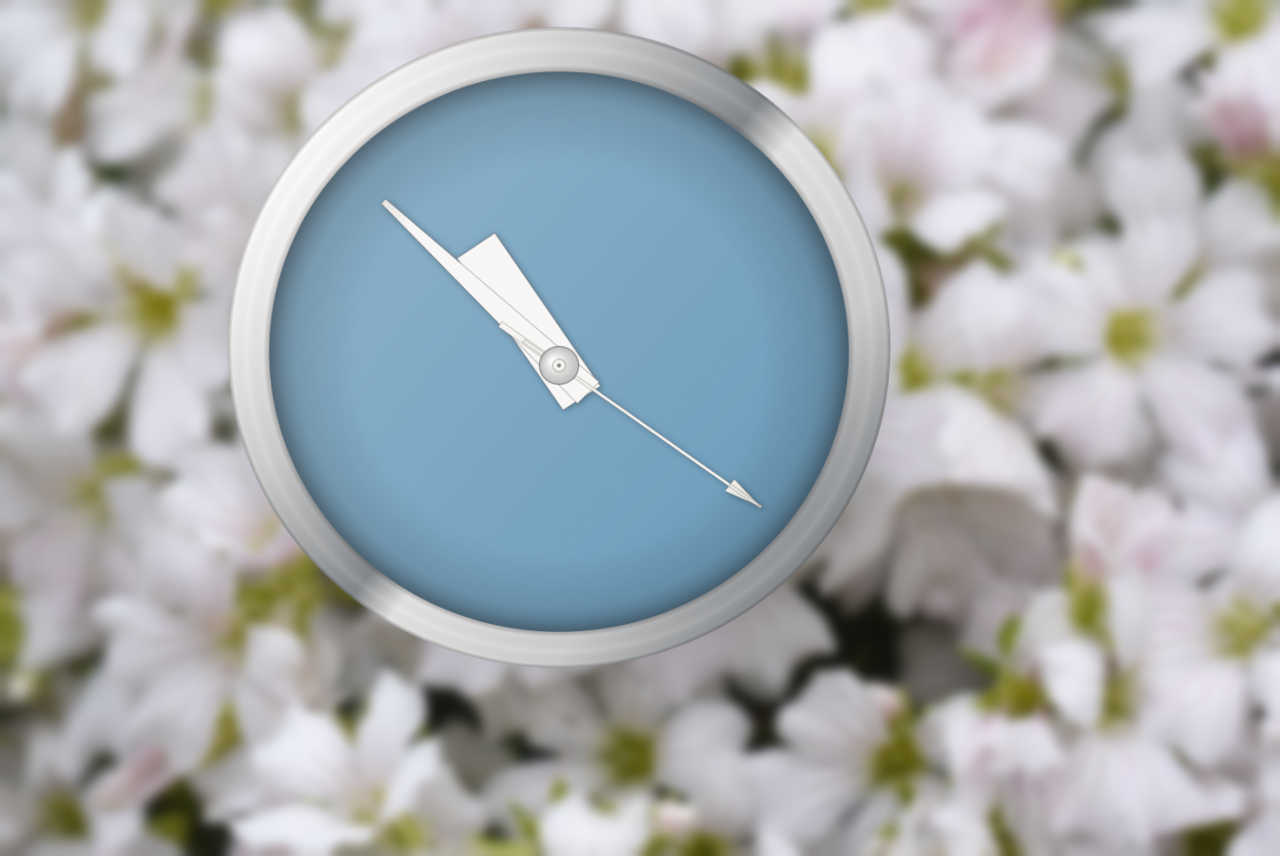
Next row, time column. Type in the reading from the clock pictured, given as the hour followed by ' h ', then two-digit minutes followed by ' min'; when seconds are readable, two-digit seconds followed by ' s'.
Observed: 10 h 52 min 21 s
